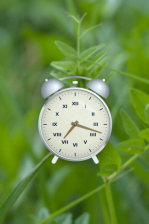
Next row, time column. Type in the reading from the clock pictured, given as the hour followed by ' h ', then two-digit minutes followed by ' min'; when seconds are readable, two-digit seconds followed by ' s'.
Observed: 7 h 18 min
